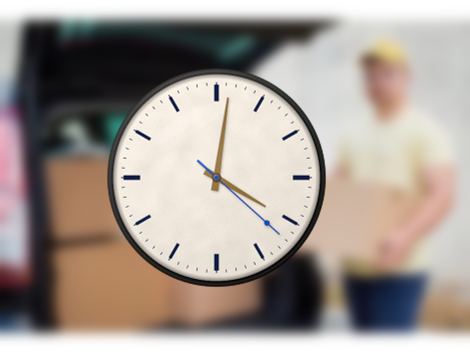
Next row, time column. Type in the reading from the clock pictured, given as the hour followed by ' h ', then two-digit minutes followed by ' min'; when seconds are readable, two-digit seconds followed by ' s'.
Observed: 4 h 01 min 22 s
